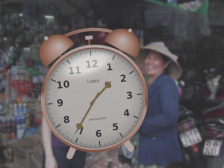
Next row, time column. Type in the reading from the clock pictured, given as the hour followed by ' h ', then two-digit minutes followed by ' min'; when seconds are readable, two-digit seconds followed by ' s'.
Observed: 1 h 36 min
